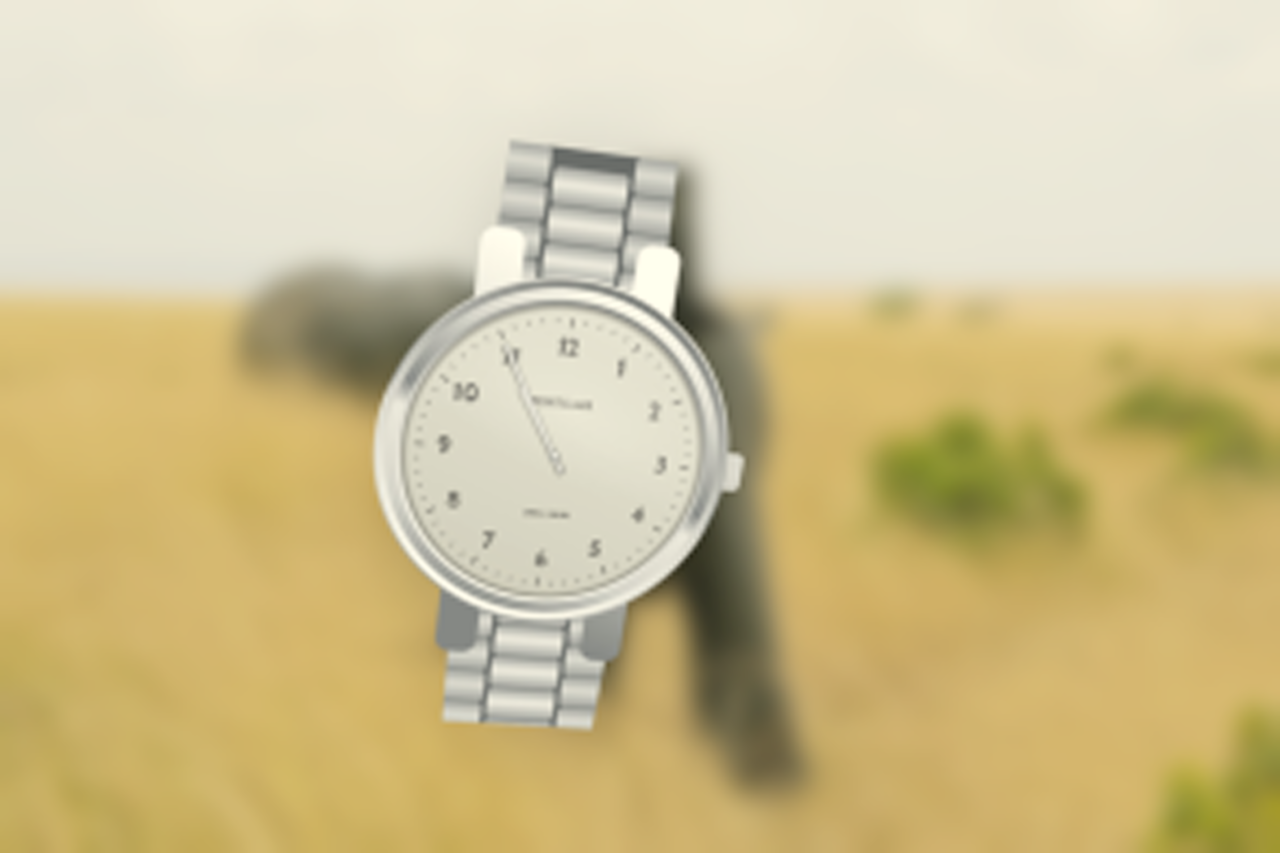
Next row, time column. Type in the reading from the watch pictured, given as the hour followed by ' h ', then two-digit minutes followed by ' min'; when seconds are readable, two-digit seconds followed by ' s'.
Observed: 10 h 55 min
